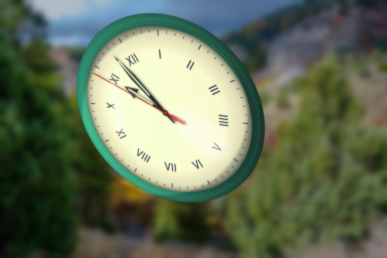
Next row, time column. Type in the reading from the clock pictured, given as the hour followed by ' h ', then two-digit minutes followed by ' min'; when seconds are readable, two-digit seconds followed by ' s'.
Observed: 10 h 57 min 54 s
